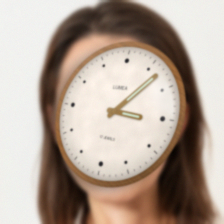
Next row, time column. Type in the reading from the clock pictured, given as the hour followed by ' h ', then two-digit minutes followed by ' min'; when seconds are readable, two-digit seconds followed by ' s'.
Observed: 3 h 07 min
